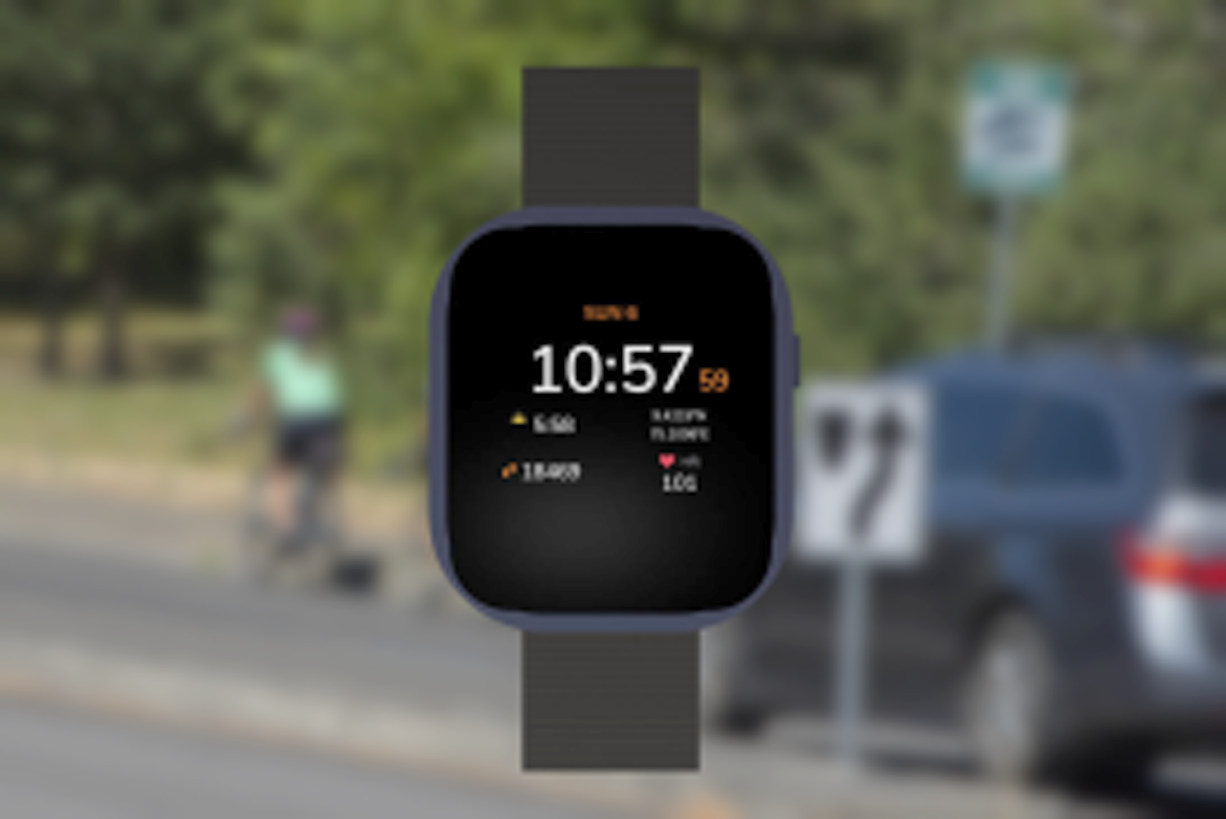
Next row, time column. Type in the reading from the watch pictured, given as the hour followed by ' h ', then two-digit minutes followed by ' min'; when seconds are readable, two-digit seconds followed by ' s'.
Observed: 10 h 57 min
